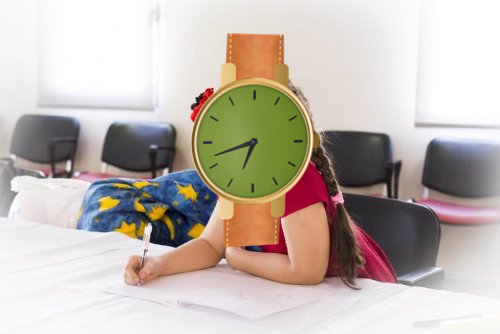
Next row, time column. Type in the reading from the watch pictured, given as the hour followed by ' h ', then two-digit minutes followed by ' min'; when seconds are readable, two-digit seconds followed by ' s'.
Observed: 6 h 42 min
